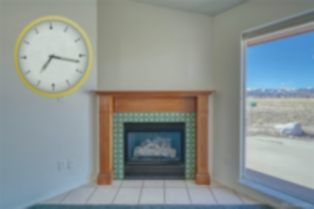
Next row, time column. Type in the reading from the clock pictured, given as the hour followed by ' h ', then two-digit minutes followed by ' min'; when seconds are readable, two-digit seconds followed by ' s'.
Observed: 7 h 17 min
